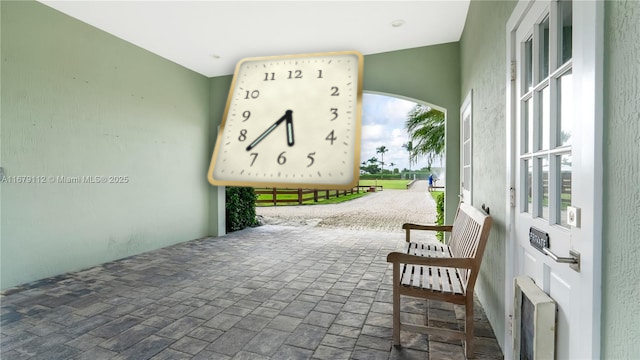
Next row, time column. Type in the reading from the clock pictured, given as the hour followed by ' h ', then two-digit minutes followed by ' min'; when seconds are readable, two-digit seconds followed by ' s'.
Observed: 5 h 37 min
